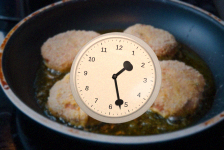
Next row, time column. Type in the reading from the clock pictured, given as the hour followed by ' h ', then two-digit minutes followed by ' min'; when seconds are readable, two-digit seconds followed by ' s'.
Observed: 1 h 27 min
